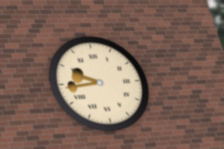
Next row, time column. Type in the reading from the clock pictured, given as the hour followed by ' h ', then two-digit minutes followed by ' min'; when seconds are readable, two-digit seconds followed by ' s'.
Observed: 9 h 44 min
